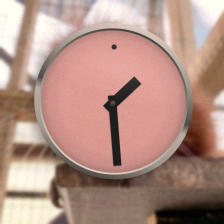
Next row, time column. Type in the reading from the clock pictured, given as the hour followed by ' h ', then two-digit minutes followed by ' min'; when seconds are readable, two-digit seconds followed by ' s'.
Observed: 1 h 29 min
